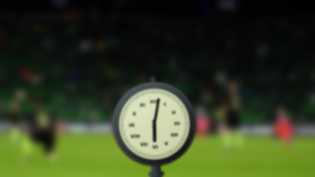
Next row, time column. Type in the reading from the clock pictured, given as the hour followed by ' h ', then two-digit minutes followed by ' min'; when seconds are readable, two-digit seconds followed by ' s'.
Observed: 6 h 02 min
